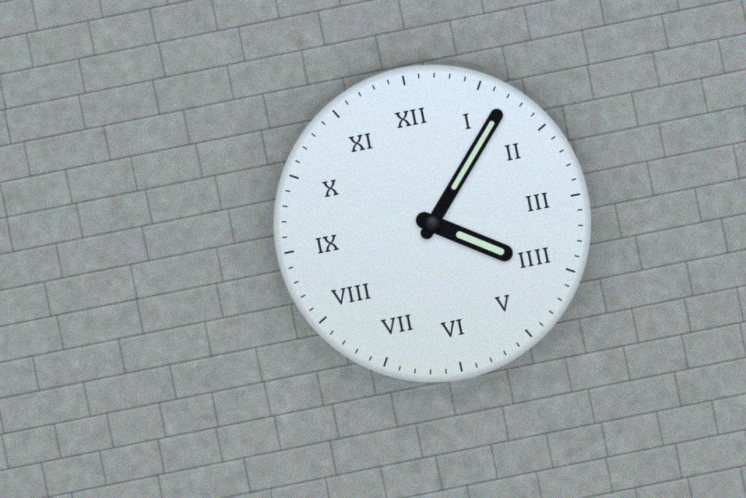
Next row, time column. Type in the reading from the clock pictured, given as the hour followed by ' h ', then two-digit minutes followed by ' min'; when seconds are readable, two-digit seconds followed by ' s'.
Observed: 4 h 07 min
